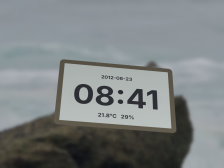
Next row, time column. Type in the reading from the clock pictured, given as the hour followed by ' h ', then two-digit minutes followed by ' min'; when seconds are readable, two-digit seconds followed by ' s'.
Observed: 8 h 41 min
